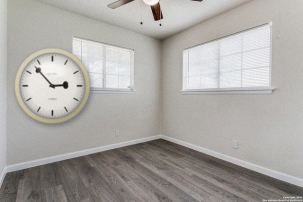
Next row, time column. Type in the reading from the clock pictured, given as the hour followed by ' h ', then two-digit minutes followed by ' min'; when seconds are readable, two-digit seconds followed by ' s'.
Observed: 2 h 53 min
